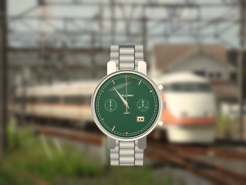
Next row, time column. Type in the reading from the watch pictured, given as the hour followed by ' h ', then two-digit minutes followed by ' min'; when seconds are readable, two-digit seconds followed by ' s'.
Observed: 10 h 54 min
